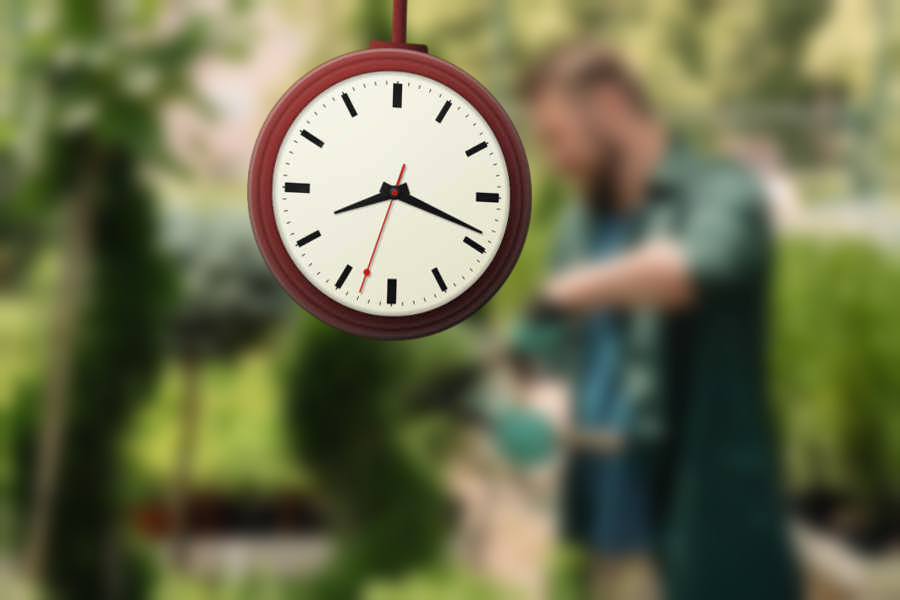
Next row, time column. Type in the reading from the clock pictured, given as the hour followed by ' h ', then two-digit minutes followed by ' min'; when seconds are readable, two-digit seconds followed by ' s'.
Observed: 8 h 18 min 33 s
